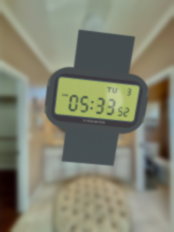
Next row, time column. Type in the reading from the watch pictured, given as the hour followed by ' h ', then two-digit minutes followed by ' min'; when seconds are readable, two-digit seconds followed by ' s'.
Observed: 5 h 33 min 52 s
